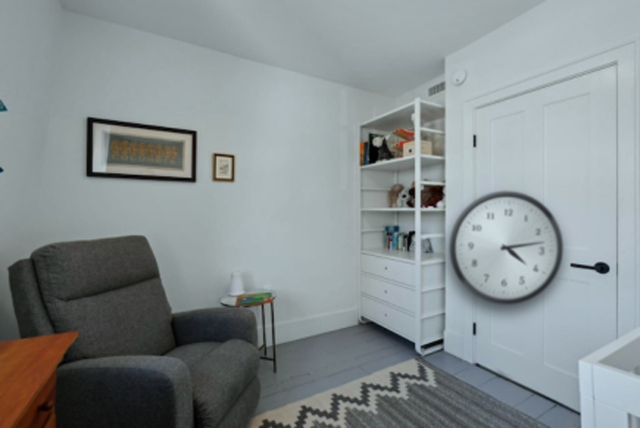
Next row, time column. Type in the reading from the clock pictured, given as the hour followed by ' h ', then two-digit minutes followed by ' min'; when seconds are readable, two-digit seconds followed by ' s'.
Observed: 4 h 13 min
